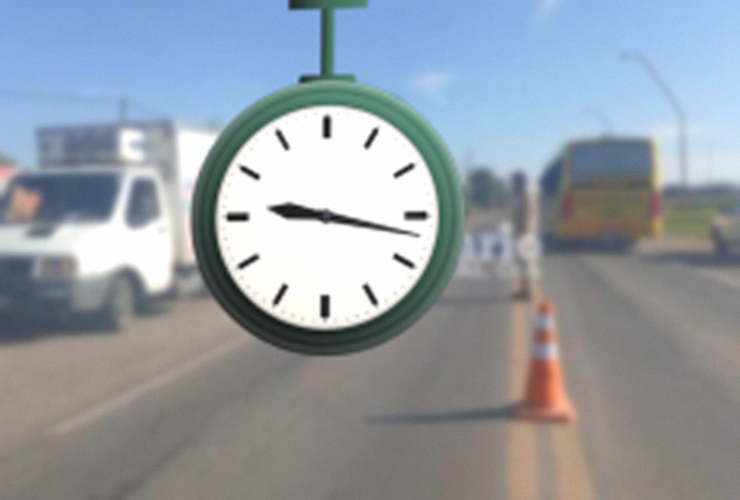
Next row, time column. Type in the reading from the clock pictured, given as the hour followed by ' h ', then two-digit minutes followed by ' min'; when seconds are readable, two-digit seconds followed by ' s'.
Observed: 9 h 17 min
